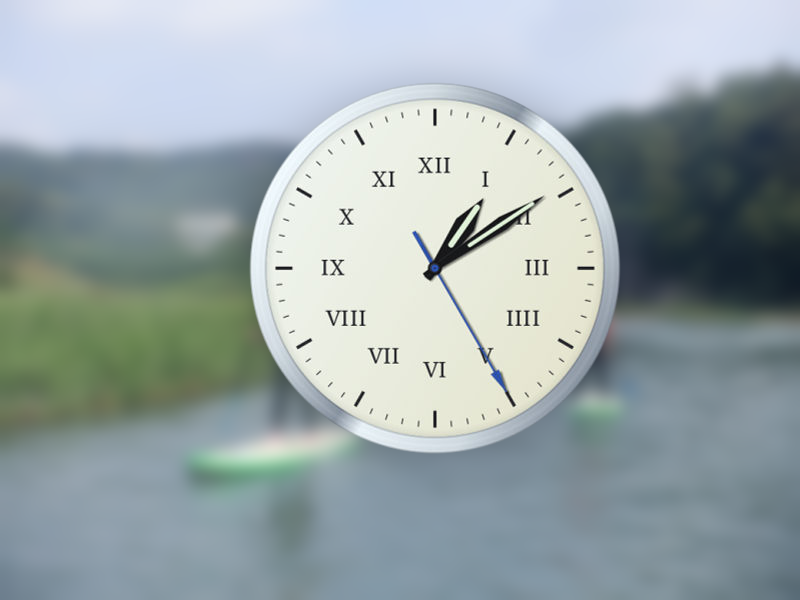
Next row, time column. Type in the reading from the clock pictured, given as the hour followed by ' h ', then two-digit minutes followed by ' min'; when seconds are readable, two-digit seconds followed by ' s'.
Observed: 1 h 09 min 25 s
